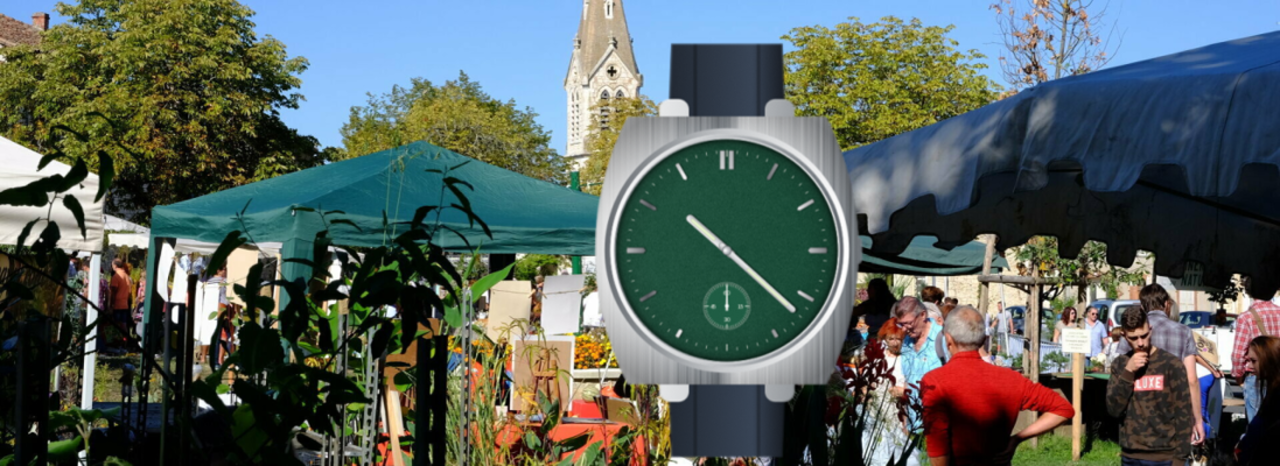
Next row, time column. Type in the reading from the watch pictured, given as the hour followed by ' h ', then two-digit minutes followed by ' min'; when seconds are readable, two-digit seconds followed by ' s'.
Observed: 10 h 22 min
